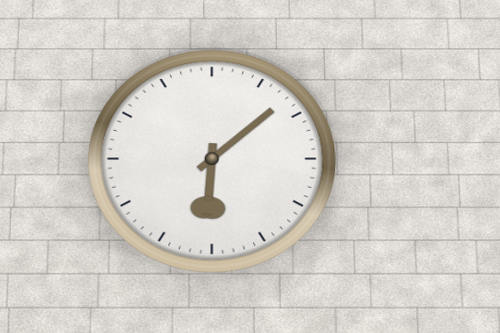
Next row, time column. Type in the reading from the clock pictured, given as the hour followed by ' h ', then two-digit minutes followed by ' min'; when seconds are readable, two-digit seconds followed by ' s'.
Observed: 6 h 08 min
